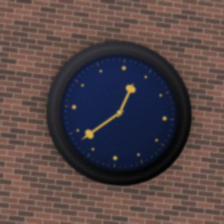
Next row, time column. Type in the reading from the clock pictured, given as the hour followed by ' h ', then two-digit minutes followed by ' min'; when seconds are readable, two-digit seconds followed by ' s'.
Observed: 12 h 38 min
